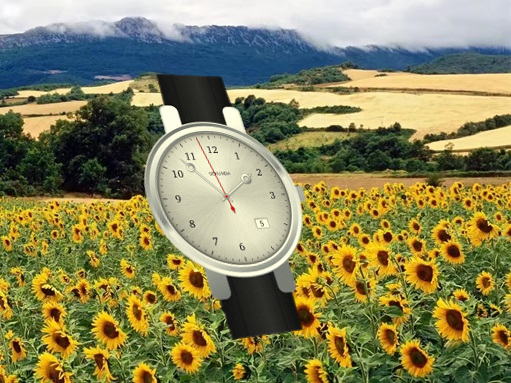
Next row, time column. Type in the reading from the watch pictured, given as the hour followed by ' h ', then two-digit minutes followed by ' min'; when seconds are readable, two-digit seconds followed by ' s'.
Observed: 1 h 52 min 58 s
